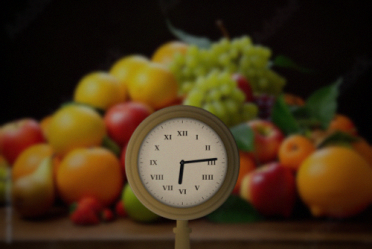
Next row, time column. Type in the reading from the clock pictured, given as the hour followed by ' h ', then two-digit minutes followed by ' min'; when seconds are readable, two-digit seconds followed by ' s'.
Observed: 6 h 14 min
